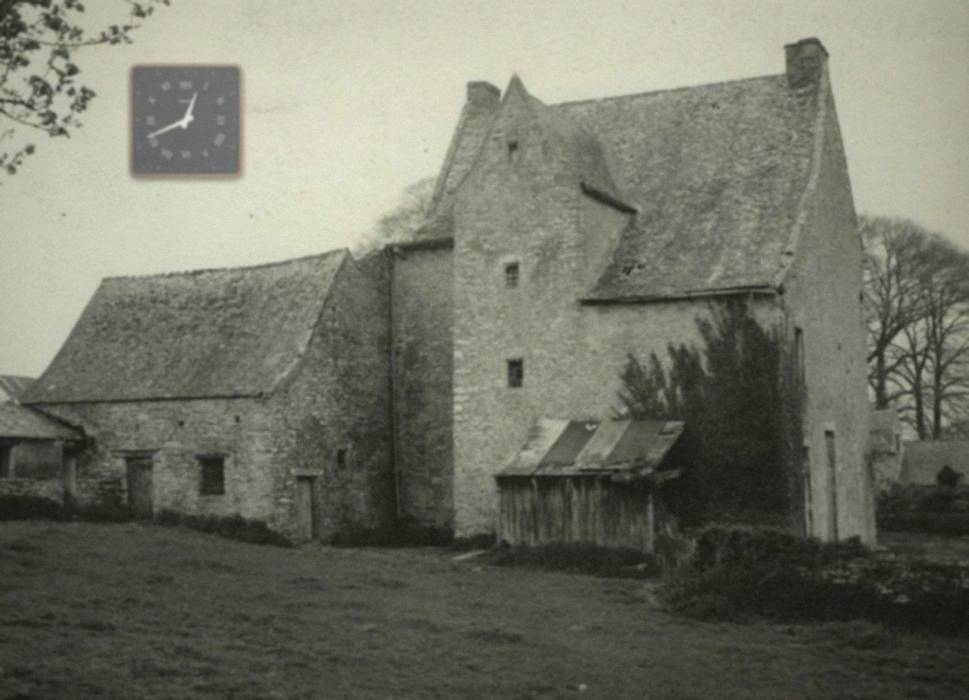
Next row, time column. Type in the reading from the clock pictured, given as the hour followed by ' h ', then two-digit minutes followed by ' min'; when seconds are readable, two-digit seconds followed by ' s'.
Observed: 12 h 41 min
